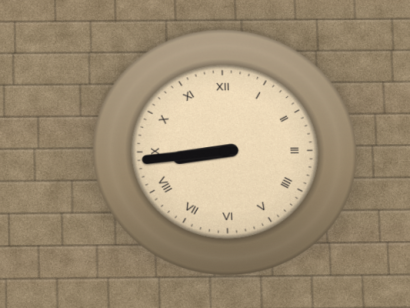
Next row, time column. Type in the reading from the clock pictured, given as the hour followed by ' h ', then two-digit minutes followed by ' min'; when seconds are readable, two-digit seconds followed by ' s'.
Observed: 8 h 44 min
